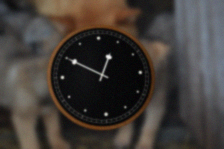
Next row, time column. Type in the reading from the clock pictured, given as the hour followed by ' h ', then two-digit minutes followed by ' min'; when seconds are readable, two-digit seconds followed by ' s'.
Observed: 12 h 50 min
